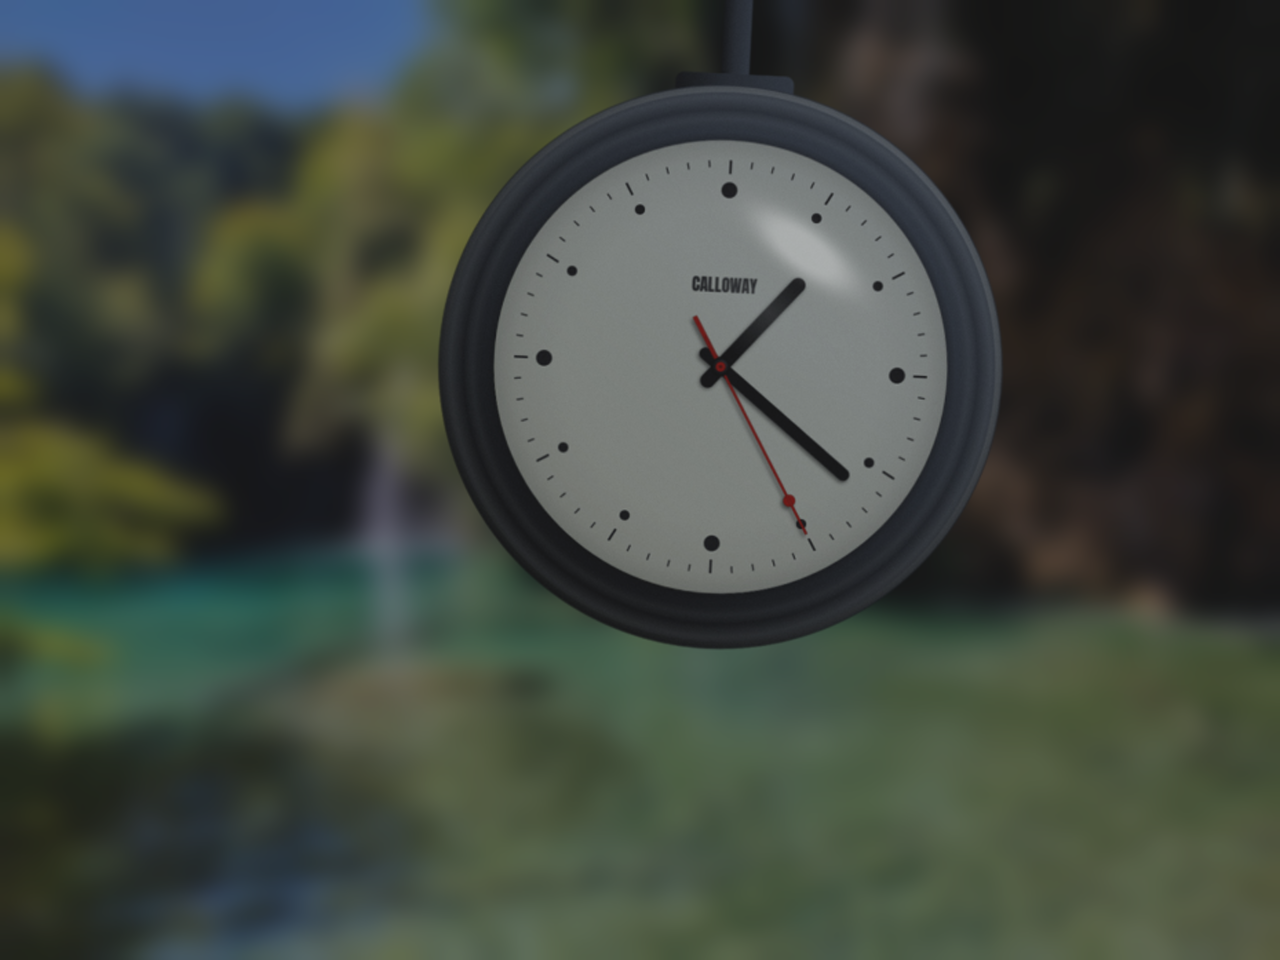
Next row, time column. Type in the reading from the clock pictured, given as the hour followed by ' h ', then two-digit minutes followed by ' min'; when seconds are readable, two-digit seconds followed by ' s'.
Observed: 1 h 21 min 25 s
